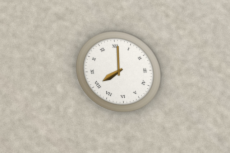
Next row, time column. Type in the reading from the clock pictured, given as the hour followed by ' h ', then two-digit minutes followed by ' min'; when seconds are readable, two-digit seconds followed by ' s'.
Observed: 8 h 01 min
